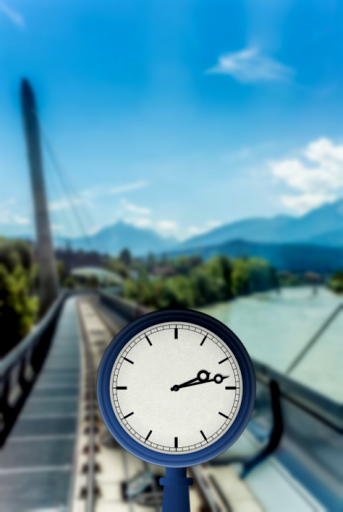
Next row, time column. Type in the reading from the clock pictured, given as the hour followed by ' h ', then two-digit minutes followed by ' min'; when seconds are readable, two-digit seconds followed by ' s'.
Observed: 2 h 13 min
